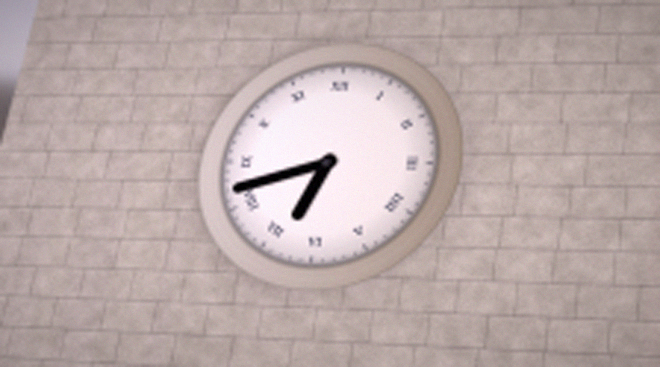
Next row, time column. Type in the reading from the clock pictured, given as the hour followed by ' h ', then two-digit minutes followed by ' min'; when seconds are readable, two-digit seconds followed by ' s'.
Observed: 6 h 42 min
